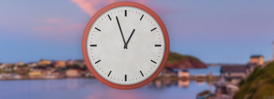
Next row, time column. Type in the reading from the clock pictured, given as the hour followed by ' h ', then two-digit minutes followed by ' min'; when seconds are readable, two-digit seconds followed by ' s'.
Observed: 12 h 57 min
